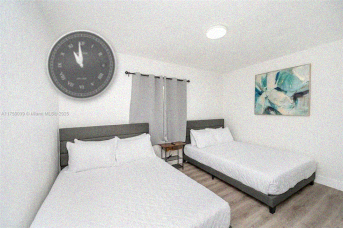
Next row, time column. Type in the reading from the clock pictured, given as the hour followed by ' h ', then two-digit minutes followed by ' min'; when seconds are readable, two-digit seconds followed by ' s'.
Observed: 10 h 59 min
